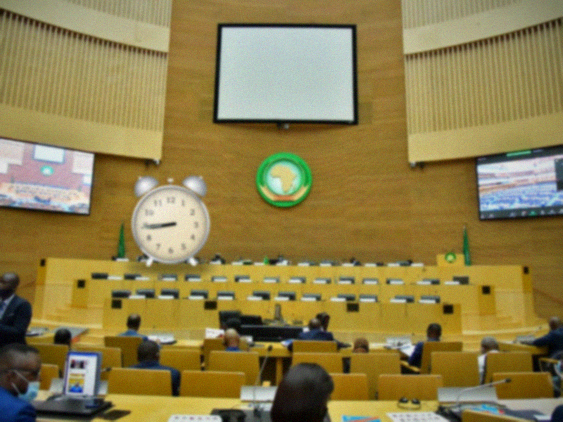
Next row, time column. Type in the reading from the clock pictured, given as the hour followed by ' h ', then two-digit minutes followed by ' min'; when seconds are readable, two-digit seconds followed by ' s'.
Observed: 8 h 44 min
